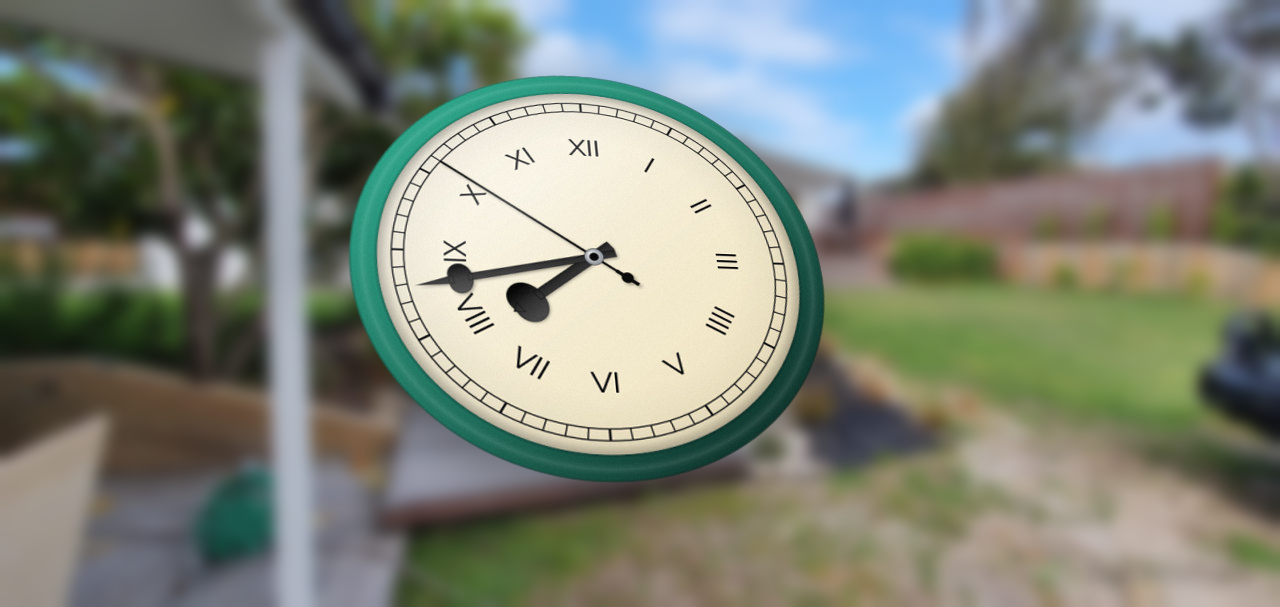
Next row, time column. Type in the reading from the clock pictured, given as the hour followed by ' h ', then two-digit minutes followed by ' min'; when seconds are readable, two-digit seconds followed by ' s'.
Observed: 7 h 42 min 51 s
